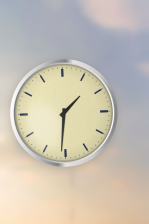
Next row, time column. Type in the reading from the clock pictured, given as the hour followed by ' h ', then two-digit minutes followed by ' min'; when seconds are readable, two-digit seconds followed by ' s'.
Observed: 1 h 31 min
